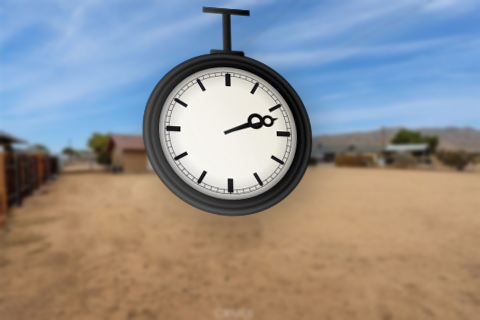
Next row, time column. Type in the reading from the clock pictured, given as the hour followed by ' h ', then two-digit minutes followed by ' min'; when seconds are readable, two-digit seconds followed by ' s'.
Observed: 2 h 12 min
